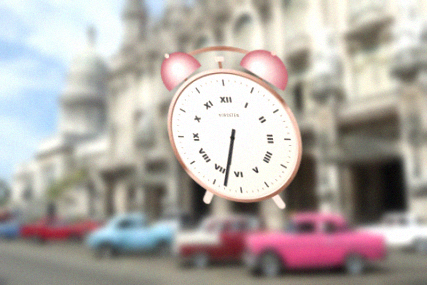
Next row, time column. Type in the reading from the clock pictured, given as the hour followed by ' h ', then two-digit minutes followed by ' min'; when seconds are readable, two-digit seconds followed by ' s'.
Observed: 6 h 33 min
